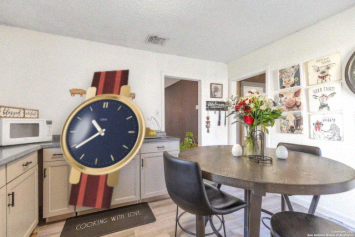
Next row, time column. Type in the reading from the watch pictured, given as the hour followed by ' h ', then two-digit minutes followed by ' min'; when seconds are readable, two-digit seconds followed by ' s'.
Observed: 10 h 39 min
